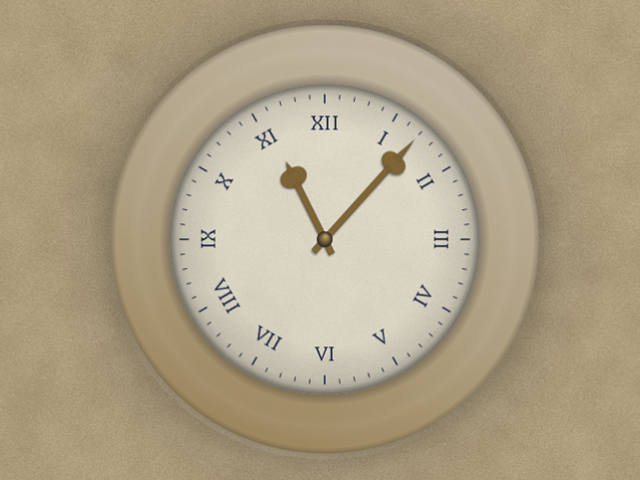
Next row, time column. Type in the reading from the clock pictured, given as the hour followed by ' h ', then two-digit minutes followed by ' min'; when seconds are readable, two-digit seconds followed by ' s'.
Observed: 11 h 07 min
